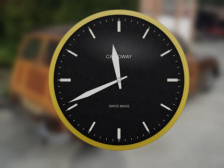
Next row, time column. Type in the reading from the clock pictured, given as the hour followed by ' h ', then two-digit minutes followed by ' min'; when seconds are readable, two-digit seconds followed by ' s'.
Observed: 11 h 41 min
